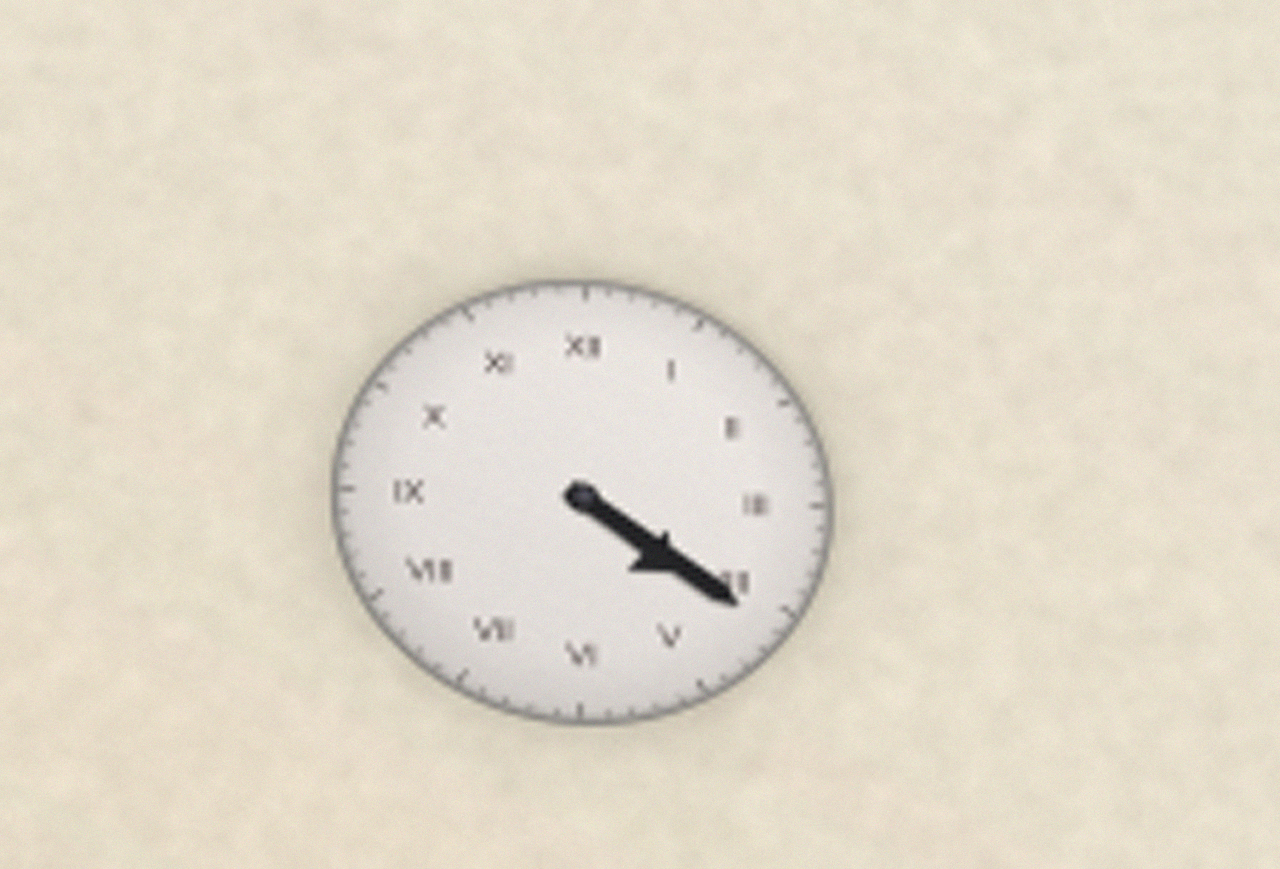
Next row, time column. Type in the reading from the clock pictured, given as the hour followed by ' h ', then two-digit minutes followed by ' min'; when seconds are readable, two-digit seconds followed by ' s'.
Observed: 4 h 21 min
